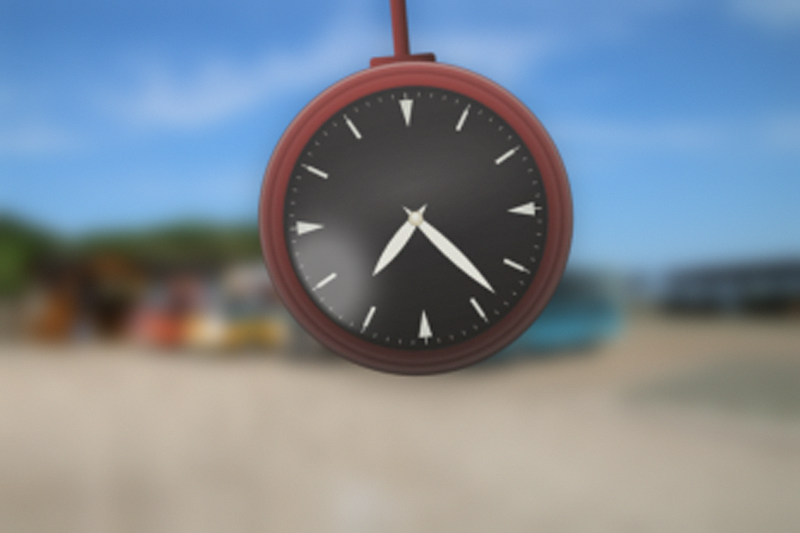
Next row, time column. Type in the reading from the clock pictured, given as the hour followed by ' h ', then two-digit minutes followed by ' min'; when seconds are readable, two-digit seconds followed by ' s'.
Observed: 7 h 23 min
